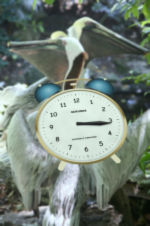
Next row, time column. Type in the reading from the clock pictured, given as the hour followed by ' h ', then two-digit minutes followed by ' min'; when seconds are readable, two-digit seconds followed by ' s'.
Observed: 3 h 16 min
